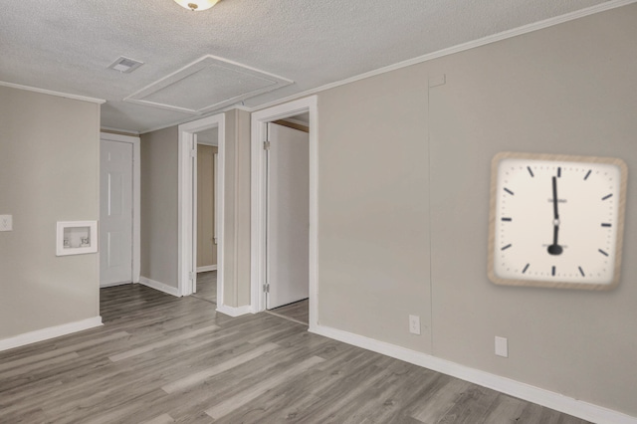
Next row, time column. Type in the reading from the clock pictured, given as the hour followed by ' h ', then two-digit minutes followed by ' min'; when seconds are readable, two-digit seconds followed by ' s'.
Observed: 5 h 59 min
